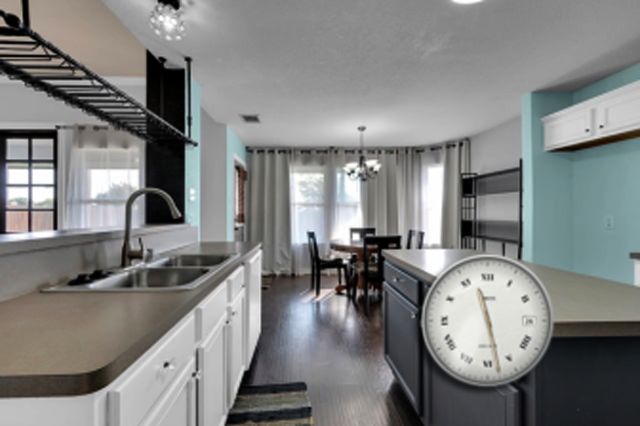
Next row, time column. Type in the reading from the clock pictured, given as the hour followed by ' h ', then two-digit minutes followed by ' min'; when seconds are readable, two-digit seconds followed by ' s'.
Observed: 11 h 28 min
